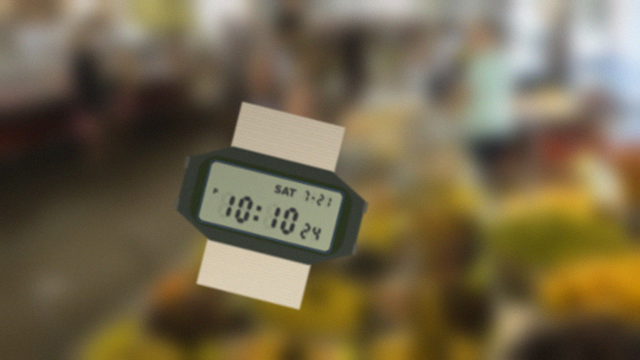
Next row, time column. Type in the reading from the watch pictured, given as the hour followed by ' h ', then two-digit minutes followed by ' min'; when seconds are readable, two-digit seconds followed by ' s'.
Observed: 10 h 10 min 24 s
